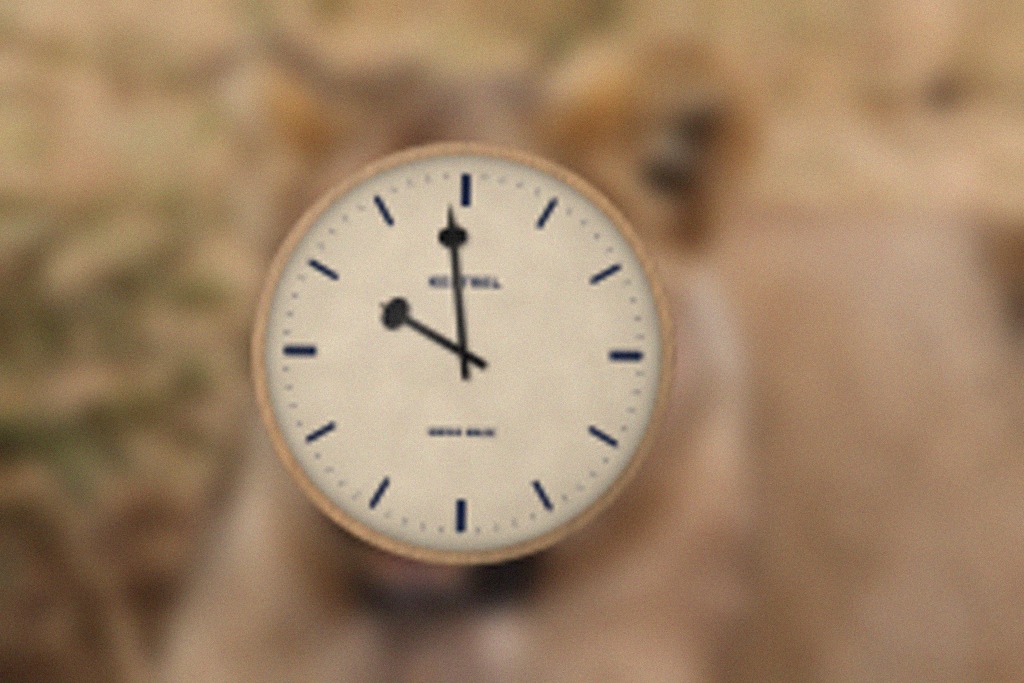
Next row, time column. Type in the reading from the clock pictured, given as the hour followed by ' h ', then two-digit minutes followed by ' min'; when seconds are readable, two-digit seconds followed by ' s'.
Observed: 9 h 59 min
